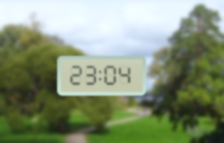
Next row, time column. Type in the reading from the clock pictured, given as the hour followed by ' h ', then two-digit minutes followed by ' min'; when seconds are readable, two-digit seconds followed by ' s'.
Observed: 23 h 04 min
